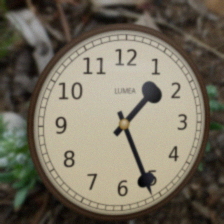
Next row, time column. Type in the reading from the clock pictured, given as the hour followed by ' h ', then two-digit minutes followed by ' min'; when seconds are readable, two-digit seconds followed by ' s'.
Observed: 1 h 26 min
